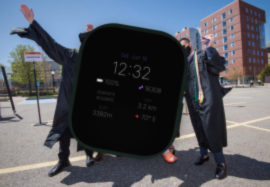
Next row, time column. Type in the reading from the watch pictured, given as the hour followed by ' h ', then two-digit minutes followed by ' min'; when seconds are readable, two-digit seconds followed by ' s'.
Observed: 12 h 32 min
